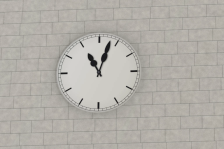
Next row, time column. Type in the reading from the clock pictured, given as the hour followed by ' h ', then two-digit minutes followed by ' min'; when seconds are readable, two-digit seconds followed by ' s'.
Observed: 11 h 03 min
